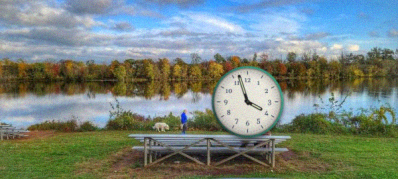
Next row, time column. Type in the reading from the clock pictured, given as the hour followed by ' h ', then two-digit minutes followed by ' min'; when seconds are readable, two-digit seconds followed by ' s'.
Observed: 3 h 57 min
